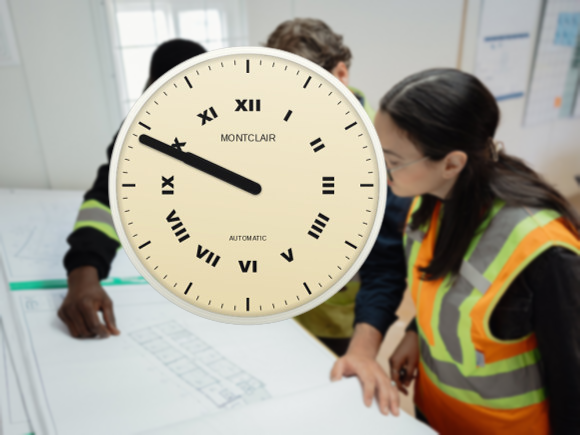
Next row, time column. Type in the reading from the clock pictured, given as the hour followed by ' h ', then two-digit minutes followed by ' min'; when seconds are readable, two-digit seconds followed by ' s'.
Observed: 9 h 49 min
